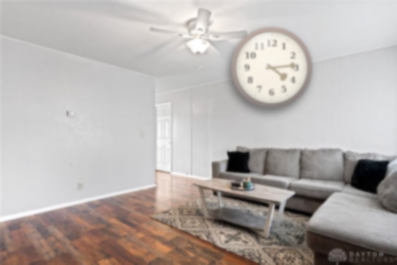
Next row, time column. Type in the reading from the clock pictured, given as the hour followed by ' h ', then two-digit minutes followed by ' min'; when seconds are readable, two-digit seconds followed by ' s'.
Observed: 4 h 14 min
